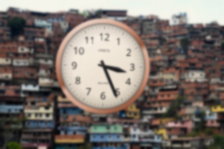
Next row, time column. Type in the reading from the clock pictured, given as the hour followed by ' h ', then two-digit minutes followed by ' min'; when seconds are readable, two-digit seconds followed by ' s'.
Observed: 3 h 26 min
